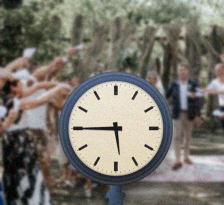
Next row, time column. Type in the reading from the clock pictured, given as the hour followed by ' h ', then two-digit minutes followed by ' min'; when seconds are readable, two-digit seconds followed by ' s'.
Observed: 5 h 45 min
